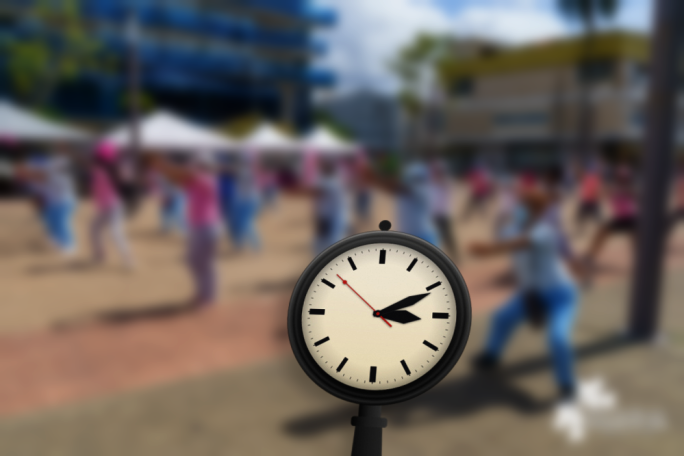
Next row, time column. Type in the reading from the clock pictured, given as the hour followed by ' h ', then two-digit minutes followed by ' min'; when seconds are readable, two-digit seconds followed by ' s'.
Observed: 3 h 10 min 52 s
